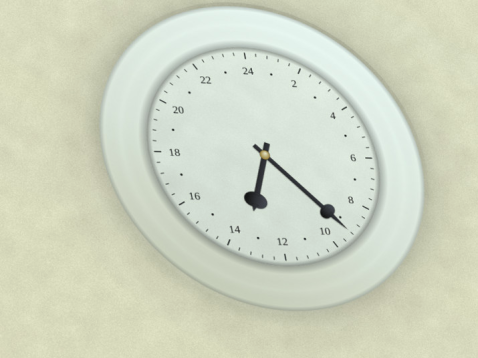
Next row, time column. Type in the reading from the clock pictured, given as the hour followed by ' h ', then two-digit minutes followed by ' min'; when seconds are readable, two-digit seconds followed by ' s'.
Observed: 13 h 23 min
